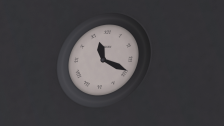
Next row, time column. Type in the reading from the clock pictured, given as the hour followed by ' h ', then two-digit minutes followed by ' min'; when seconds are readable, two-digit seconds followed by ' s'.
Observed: 11 h 19 min
